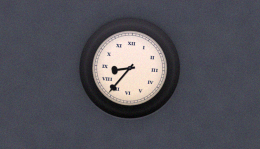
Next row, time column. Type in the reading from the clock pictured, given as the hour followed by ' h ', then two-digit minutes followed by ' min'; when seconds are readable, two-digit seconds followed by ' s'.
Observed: 8 h 36 min
